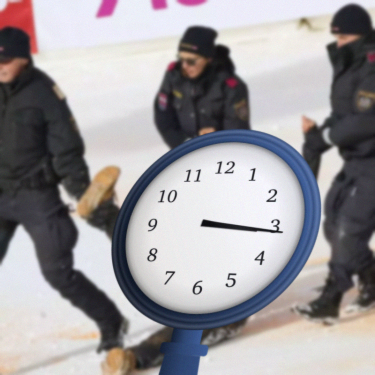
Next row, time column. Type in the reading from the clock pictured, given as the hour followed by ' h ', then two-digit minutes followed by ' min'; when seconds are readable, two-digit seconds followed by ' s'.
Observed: 3 h 16 min
